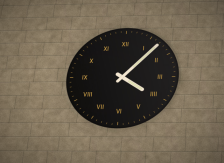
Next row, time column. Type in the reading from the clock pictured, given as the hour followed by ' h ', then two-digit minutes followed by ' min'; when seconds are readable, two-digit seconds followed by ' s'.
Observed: 4 h 07 min
